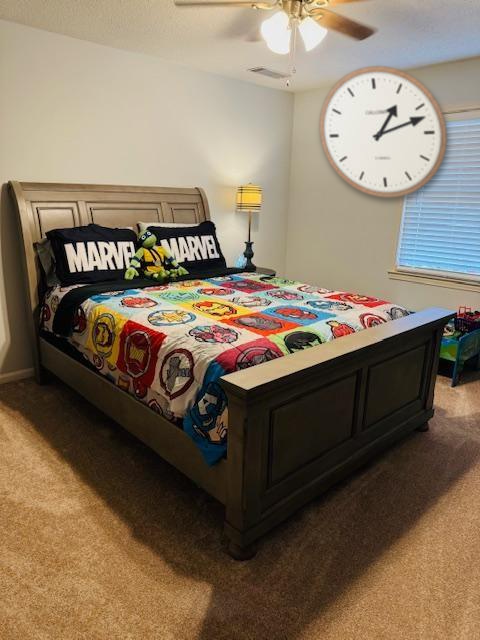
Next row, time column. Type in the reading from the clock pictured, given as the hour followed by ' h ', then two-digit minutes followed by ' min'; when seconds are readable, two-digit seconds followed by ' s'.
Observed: 1 h 12 min
